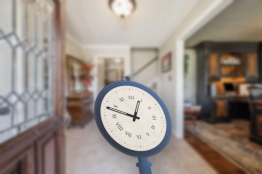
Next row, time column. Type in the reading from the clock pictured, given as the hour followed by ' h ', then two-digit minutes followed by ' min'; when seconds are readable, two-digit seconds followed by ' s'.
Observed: 12 h 48 min
